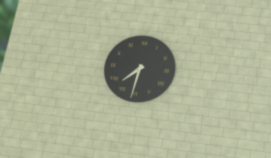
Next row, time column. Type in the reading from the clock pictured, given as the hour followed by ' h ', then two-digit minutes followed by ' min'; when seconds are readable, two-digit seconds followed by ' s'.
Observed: 7 h 31 min
